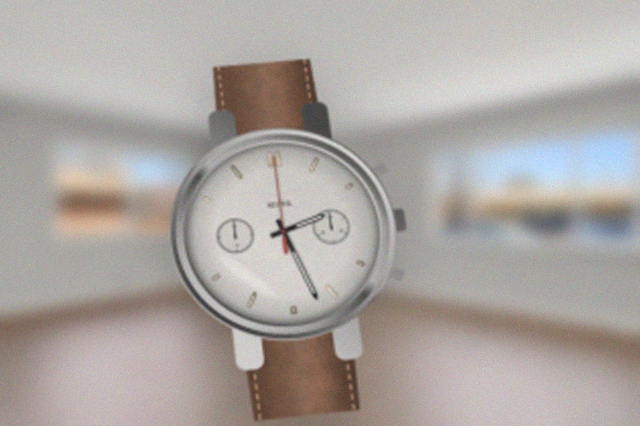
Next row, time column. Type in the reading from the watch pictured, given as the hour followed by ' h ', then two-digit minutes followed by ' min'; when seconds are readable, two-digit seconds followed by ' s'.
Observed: 2 h 27 min
